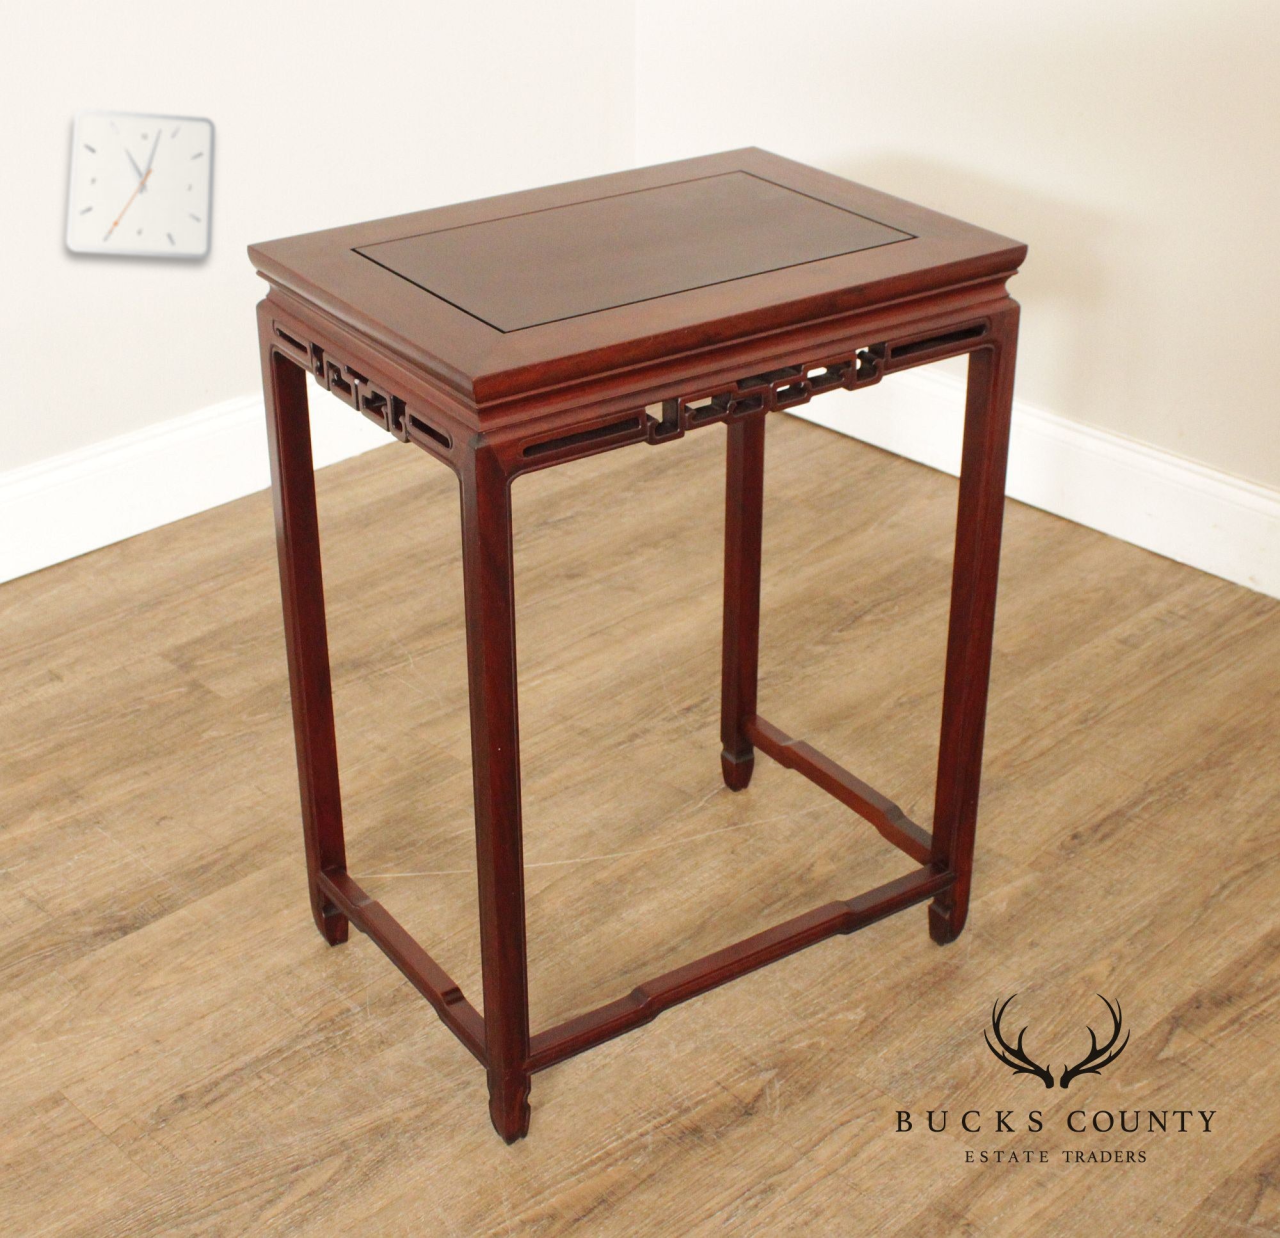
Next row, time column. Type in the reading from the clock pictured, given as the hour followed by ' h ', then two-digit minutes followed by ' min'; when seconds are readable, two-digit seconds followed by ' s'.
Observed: 11 h 02 min 35 s
